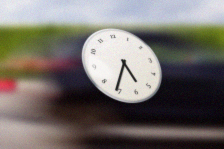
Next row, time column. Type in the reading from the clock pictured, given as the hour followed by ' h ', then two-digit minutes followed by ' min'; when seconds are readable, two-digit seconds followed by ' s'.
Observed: 5 h 36 min
